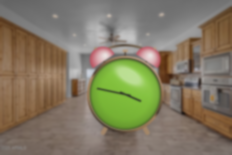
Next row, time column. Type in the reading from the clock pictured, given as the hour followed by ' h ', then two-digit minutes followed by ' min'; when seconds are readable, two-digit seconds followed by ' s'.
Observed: 3 h 47 min
